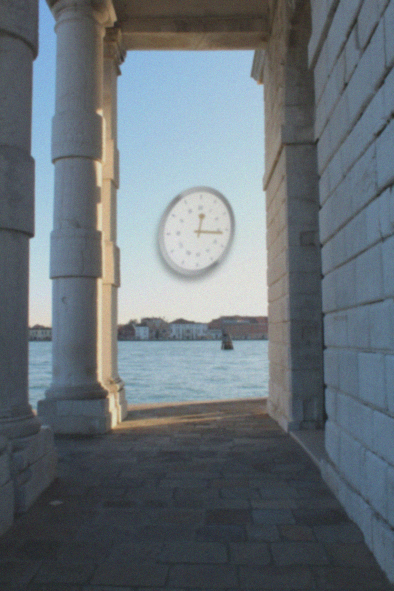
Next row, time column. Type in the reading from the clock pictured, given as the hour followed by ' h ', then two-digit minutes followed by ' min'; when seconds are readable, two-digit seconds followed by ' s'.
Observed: 12 h 16 min
